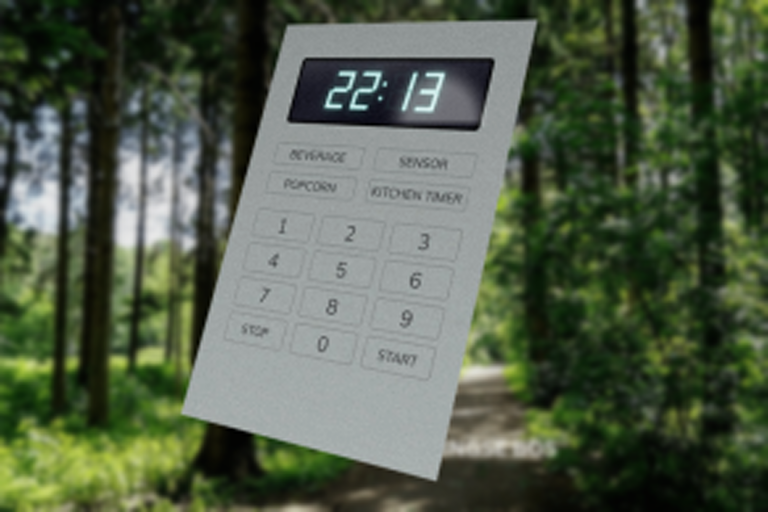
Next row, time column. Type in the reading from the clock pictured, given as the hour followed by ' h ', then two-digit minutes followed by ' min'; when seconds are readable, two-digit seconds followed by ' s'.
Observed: 22 h 13 min
